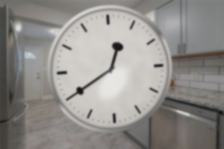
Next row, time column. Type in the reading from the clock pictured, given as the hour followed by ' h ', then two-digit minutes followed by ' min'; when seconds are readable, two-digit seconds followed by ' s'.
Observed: 12 h 40 min
